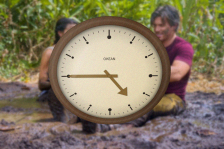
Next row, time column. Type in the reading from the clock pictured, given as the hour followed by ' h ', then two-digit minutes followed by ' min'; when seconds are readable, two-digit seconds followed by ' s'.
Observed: 4 h 45 min
